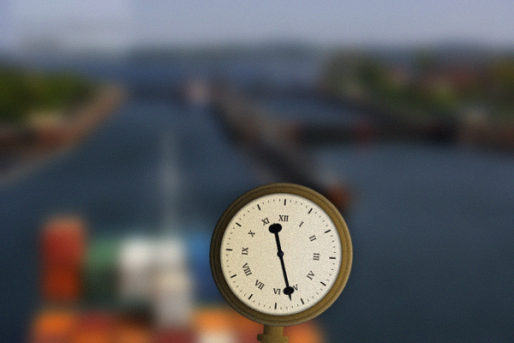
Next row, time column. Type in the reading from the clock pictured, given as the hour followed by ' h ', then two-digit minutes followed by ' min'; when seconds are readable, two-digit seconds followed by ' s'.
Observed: 11 h 27 min
